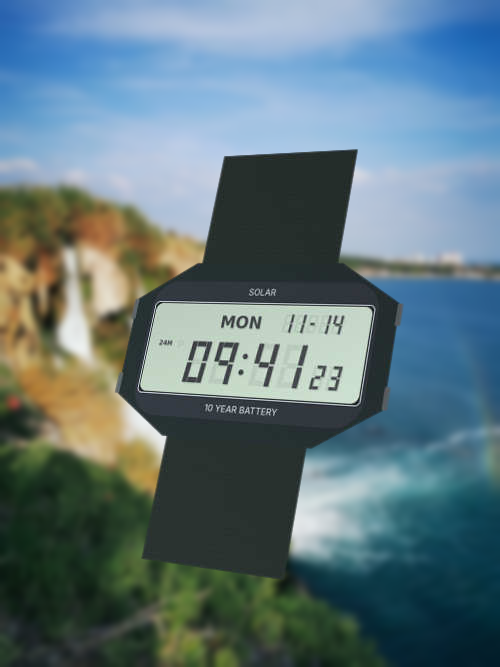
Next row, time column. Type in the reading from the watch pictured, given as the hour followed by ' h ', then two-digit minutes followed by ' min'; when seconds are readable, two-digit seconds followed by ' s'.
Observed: 9 h 41 min 23 s
